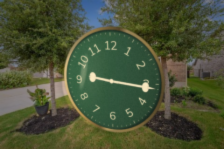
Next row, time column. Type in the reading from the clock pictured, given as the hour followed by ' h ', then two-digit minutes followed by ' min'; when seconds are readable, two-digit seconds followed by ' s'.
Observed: 9 h 16 min
